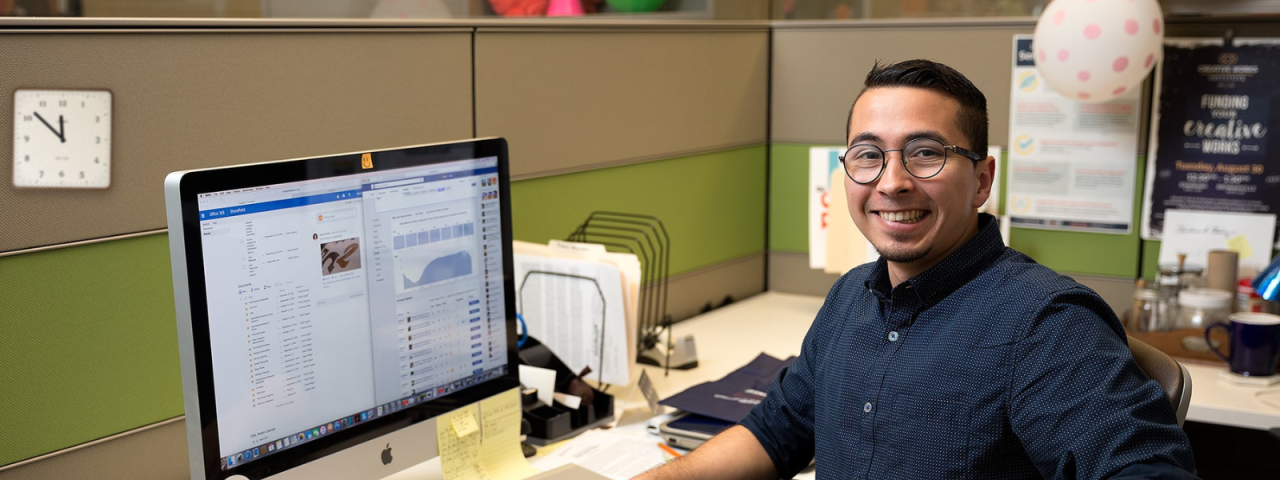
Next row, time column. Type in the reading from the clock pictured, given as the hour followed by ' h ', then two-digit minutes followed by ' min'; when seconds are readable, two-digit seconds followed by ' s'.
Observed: 11 h 52 min
